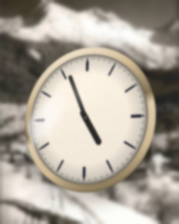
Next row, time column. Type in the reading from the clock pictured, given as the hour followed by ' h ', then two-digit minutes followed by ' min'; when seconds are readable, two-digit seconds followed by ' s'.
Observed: 4 h 56 min
